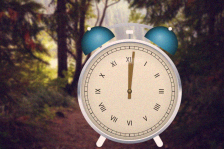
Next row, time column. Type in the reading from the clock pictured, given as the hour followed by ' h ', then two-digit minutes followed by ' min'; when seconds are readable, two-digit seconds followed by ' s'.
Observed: 12 h 01 min
